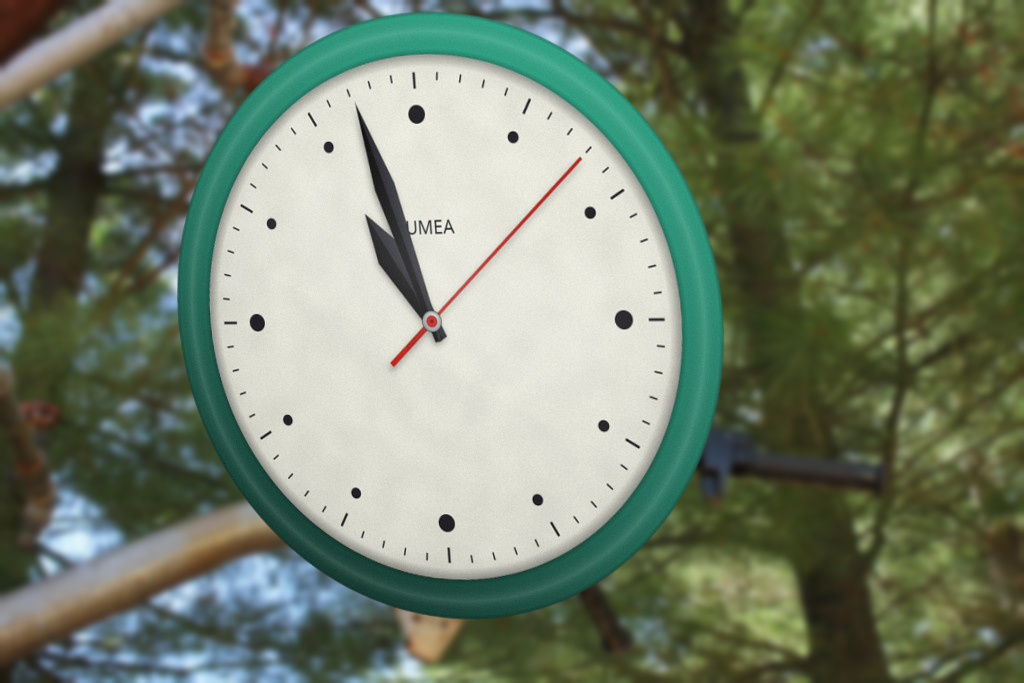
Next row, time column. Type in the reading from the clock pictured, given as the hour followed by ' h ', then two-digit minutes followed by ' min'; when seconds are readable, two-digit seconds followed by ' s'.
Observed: 10 h 57 min 08 s
